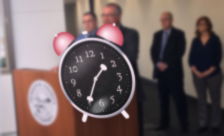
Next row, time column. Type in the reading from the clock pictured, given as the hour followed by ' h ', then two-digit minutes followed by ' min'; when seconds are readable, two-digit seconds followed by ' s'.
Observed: 1 h 35 min
